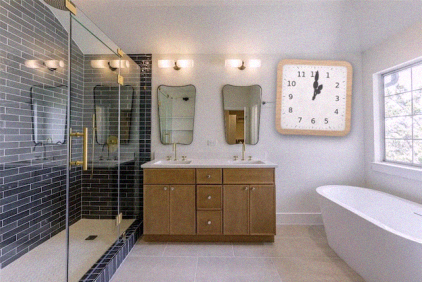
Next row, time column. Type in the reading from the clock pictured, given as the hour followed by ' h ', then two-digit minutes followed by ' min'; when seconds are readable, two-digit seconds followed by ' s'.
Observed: 1 h 01 min
